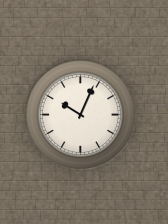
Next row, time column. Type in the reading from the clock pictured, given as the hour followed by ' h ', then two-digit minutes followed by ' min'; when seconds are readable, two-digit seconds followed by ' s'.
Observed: 10 h 04 min
